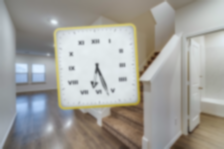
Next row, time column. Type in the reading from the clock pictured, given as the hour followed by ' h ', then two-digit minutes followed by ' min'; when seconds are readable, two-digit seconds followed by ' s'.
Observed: 6 h 27 min
